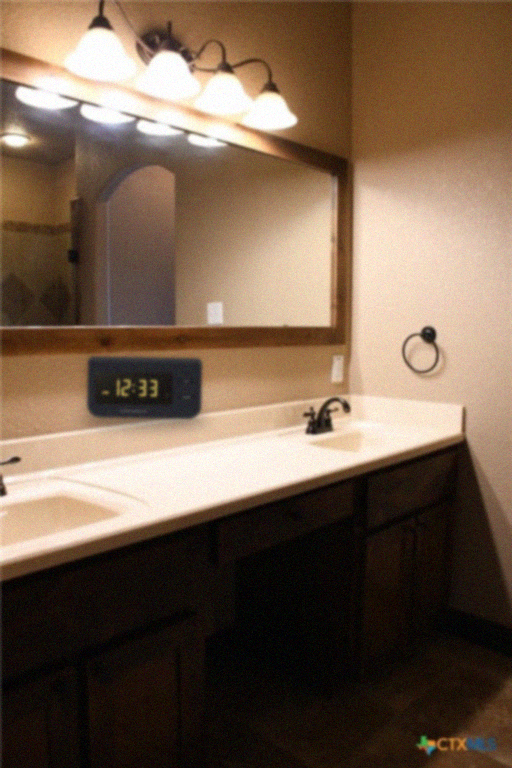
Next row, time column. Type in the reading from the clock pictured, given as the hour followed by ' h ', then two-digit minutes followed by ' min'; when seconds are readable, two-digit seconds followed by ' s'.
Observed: 12 h 33 min
